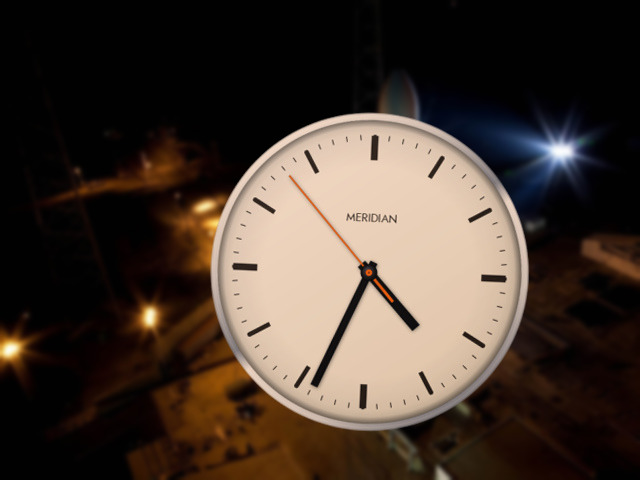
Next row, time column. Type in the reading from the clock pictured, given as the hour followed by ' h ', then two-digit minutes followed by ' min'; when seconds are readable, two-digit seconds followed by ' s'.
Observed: 4 h 33 min 53 s
